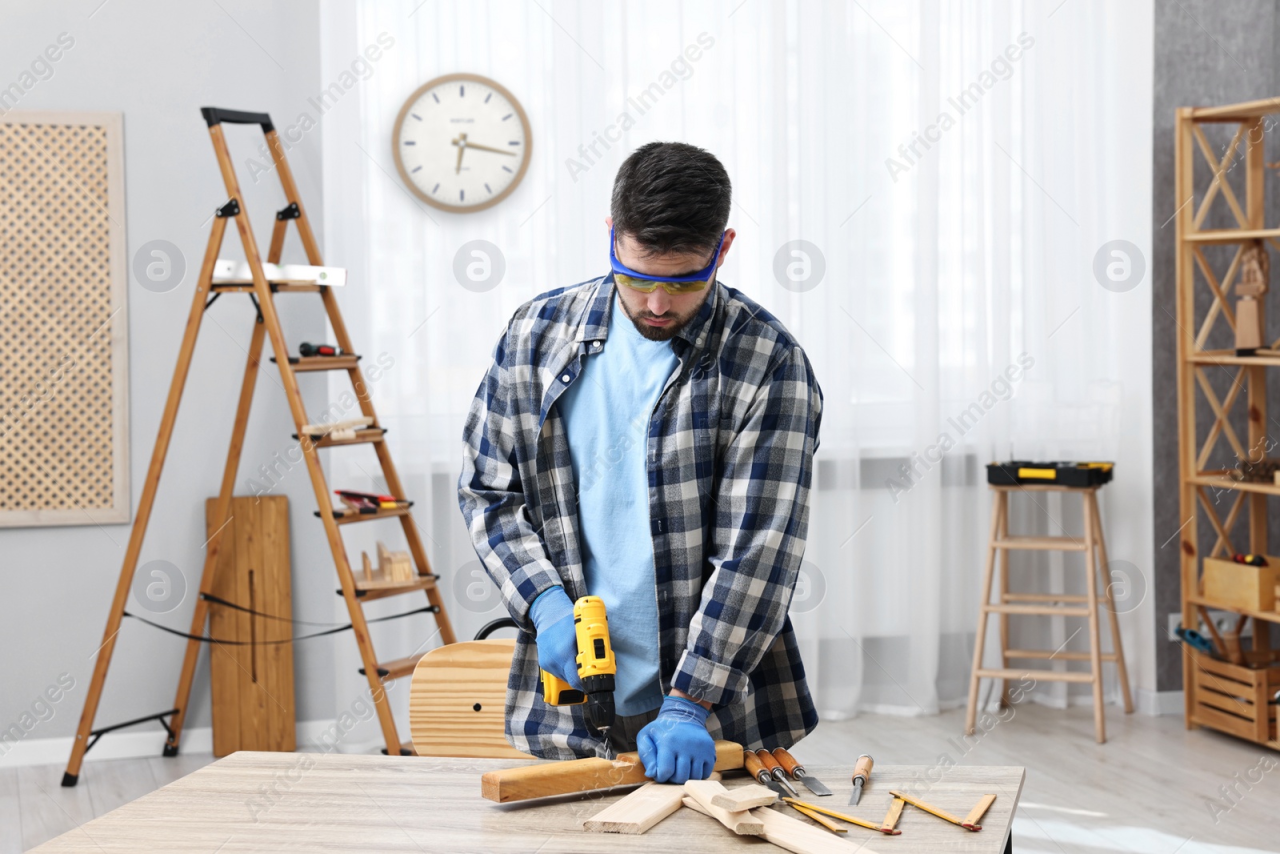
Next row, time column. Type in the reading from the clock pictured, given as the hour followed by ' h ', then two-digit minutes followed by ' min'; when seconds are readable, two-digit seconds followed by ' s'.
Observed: 6 h 17 min
